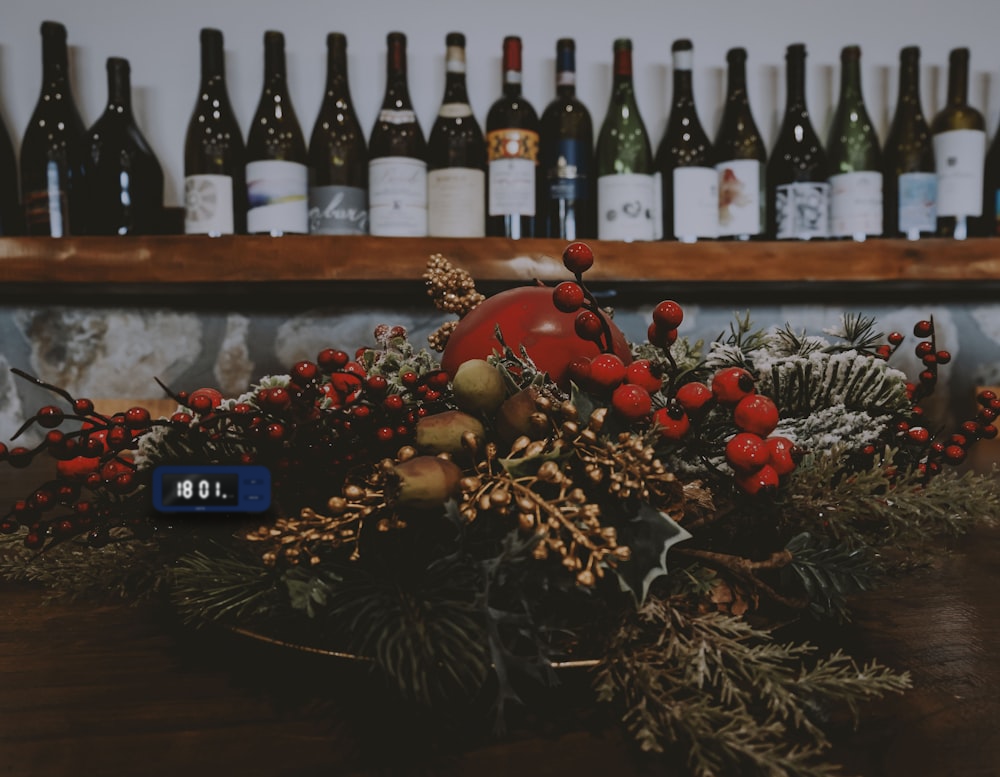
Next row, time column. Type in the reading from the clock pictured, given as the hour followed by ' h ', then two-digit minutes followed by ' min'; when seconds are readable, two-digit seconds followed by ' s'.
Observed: 18 h 01 min
